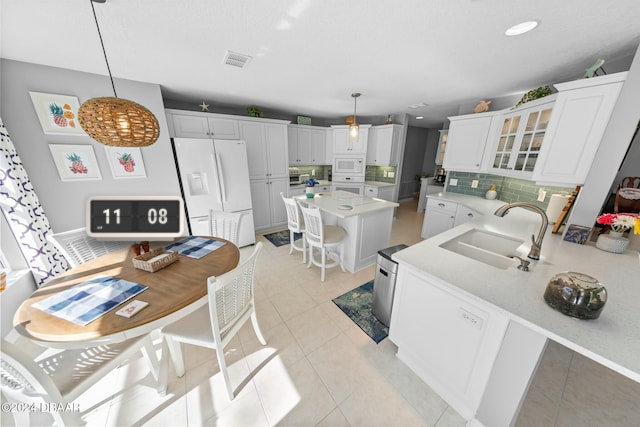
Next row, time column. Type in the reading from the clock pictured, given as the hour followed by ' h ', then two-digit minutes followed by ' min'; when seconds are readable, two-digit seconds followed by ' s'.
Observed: 11 h 08 min
